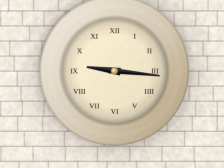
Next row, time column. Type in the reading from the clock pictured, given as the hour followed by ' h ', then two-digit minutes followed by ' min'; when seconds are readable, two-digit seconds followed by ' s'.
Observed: 9 h 16 min
